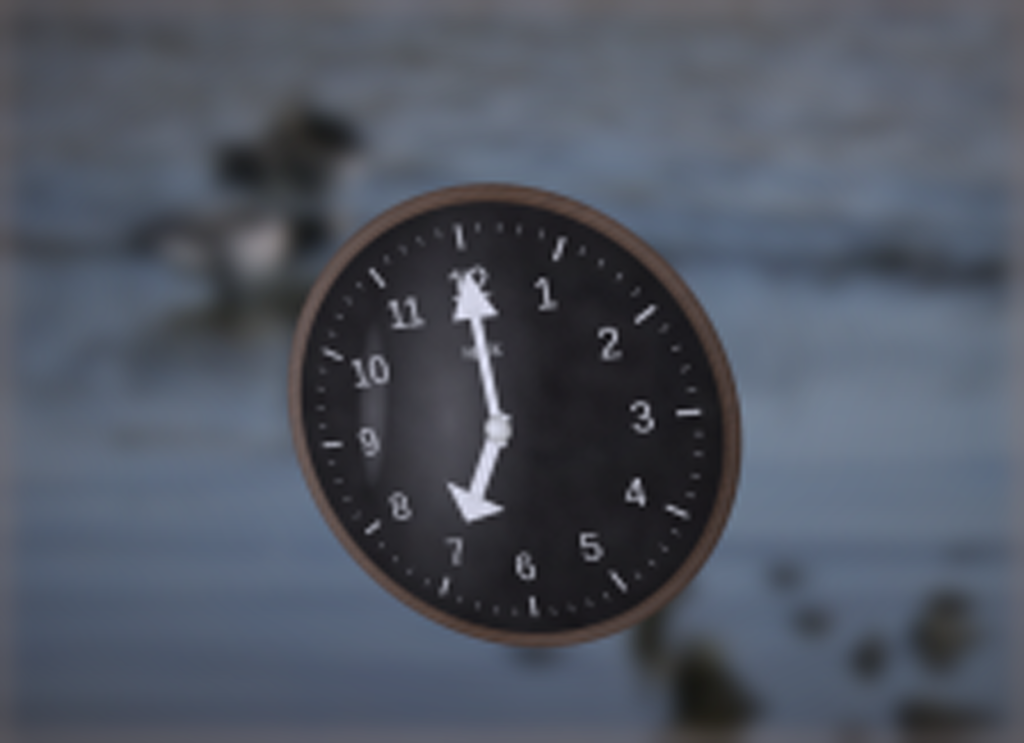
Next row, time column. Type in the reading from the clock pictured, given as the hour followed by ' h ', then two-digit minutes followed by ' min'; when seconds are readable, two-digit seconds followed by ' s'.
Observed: 7 h 00 min
